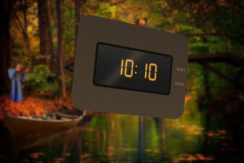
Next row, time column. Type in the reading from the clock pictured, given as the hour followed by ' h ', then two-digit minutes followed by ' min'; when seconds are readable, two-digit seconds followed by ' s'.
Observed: 10 h 10 min
